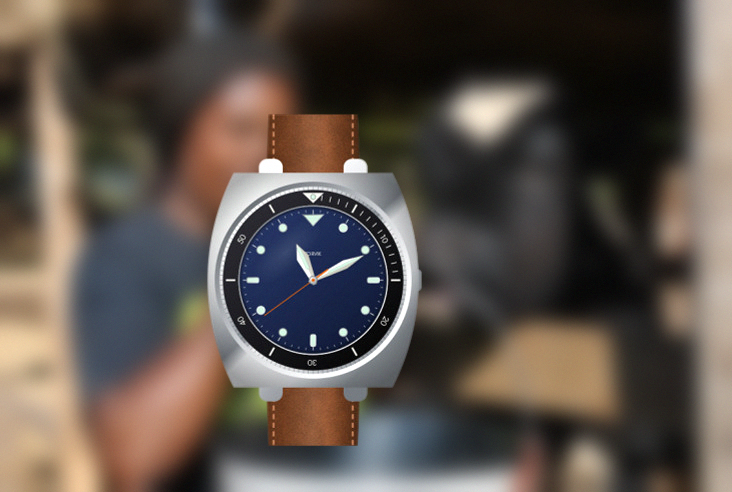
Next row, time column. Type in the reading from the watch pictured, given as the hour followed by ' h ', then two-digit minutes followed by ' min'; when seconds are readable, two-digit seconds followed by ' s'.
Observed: 11 h 10 min 39 s
